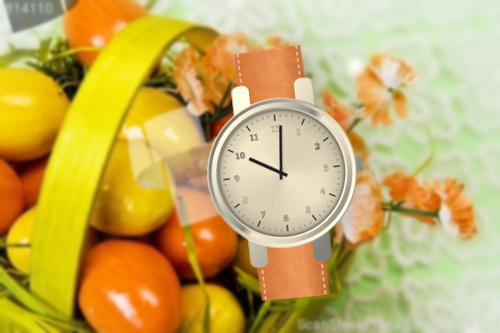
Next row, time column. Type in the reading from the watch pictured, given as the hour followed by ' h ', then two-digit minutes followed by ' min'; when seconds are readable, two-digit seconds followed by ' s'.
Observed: 10 h 01 min
